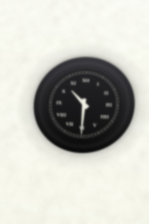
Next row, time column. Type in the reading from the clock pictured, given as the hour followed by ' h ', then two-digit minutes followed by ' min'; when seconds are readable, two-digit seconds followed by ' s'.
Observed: 10 h 30 min
